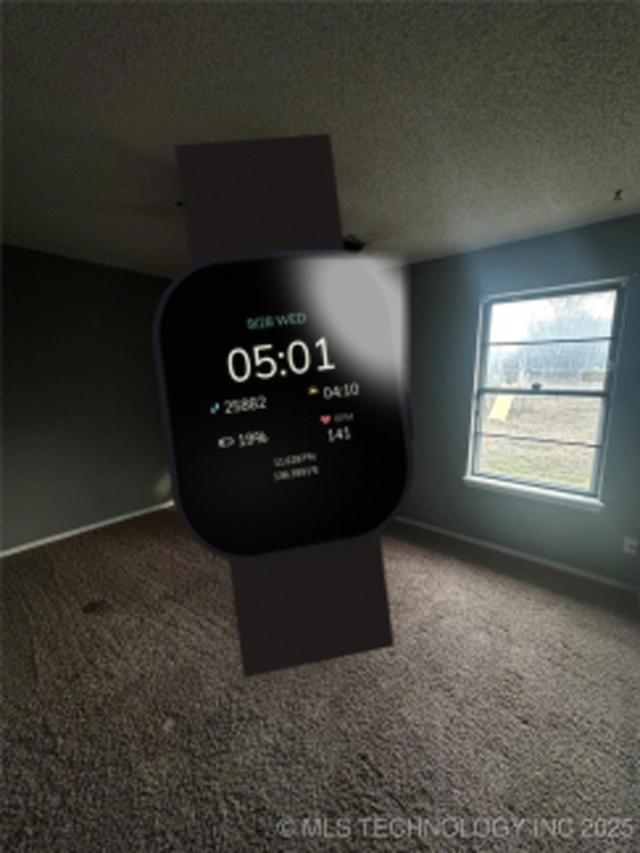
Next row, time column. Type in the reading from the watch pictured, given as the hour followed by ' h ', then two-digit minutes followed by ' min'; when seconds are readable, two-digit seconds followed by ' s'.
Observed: 5 h 01 min
